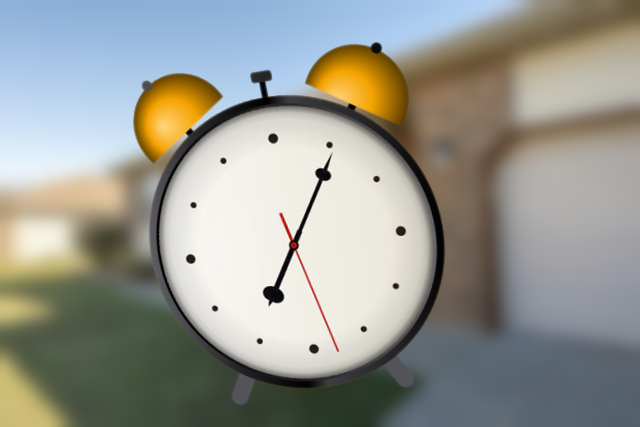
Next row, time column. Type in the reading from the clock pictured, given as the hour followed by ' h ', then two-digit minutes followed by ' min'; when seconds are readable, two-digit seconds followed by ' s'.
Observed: 7 h 05 min 28 s
